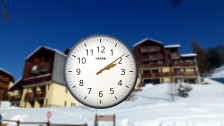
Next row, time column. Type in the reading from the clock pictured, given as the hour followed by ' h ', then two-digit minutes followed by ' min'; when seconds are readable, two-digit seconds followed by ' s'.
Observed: 2 h 09 min
